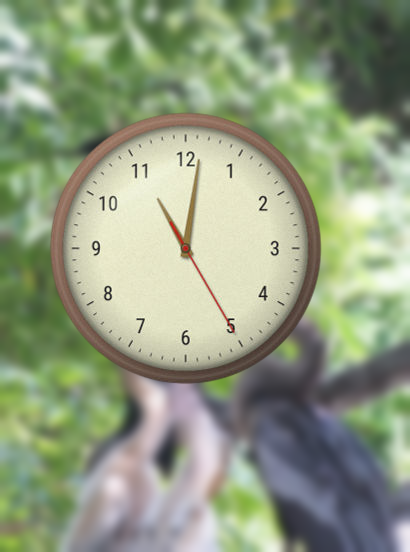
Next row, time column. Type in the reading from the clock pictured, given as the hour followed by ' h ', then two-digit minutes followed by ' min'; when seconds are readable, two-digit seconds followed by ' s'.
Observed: 11 h 01 min 25 s
